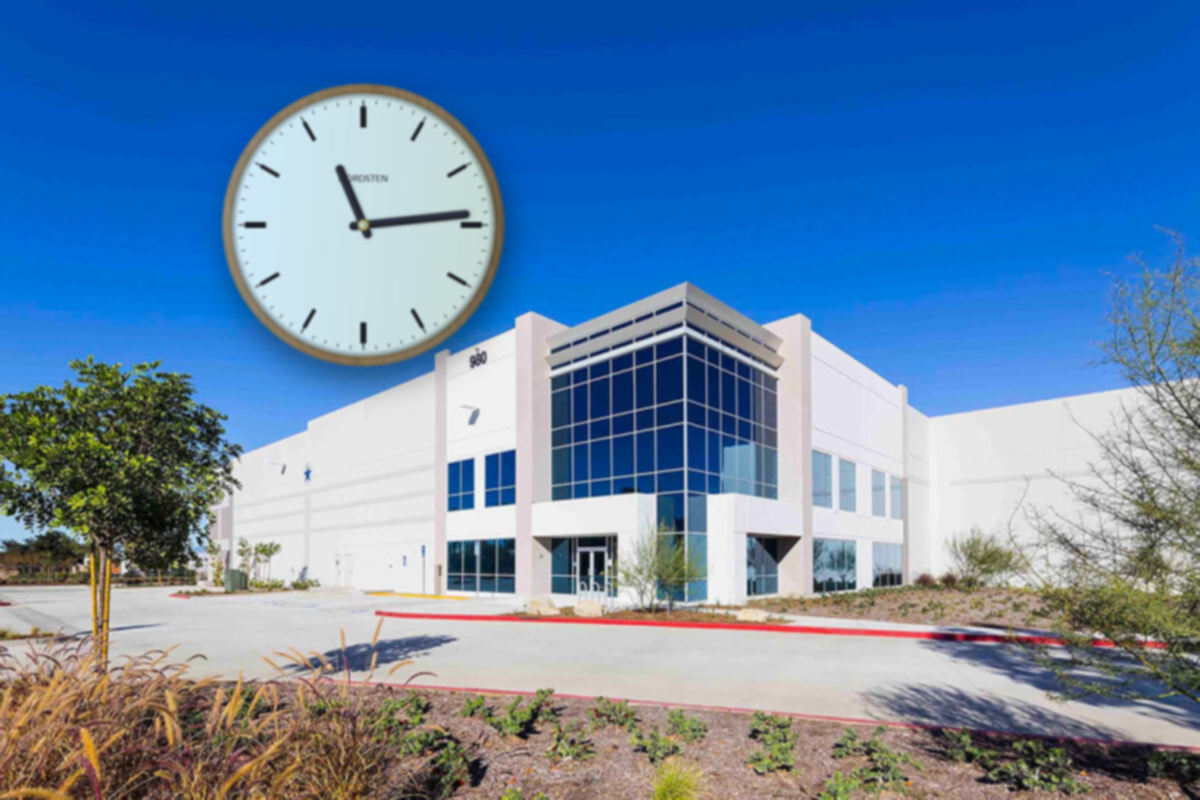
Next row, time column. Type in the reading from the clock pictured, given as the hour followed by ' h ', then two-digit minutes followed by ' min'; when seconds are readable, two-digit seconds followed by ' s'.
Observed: 11 h 14 min
